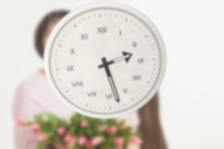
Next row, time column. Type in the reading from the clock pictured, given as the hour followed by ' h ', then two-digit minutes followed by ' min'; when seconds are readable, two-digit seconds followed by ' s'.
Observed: 2 h 28 min
